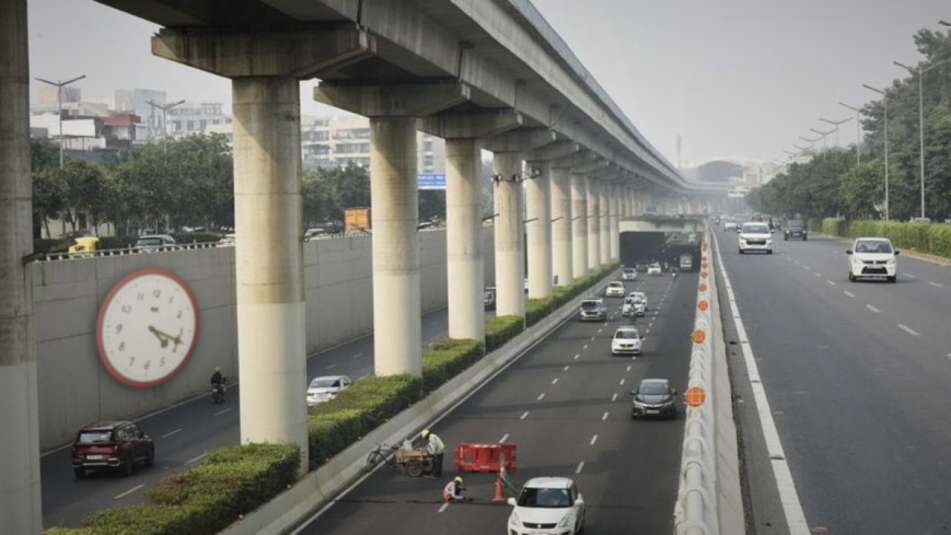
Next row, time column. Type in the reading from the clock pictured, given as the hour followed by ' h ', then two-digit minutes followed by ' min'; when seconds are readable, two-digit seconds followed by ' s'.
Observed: 4 h 18 min
